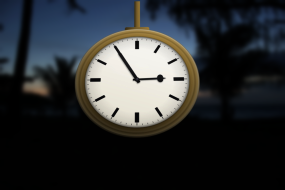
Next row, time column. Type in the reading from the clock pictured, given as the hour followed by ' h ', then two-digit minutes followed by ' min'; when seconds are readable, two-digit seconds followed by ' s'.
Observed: 2 h 55 min
